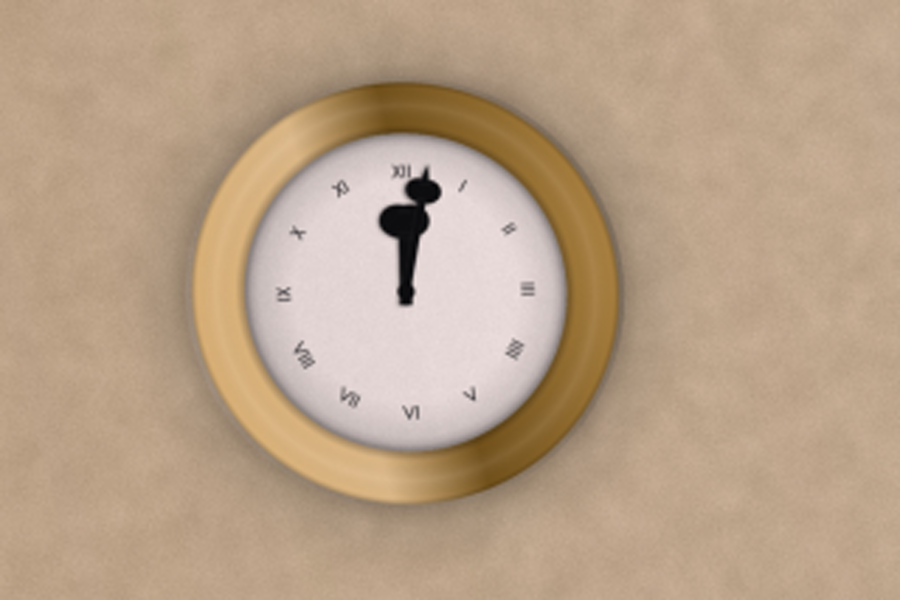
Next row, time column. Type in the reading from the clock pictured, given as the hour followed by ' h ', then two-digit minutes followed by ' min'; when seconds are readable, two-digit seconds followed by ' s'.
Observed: 12 h 02 min
